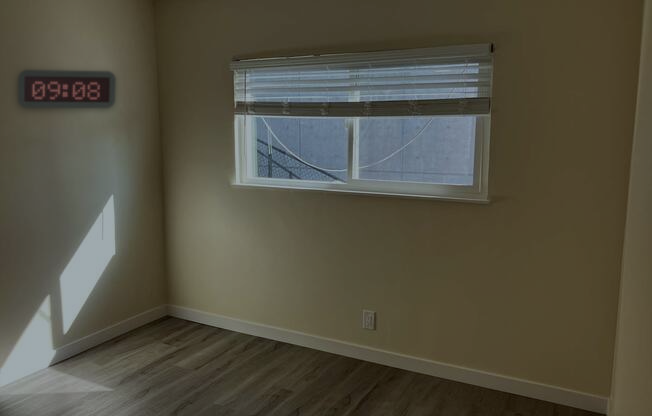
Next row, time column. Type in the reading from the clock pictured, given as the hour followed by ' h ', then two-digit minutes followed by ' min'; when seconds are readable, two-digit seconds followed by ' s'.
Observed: 9 h 08 min
